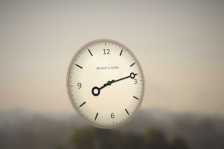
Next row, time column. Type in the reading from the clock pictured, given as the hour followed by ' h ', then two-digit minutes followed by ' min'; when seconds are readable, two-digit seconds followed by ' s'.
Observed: 8 h 13 min
